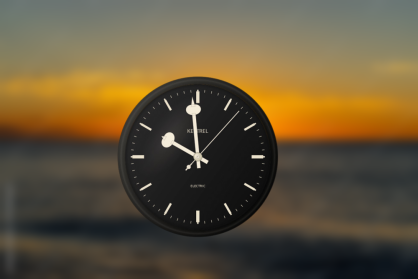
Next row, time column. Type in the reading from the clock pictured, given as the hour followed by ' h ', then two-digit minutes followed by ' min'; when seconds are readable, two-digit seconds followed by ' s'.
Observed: 9 h 59 min 07 s
